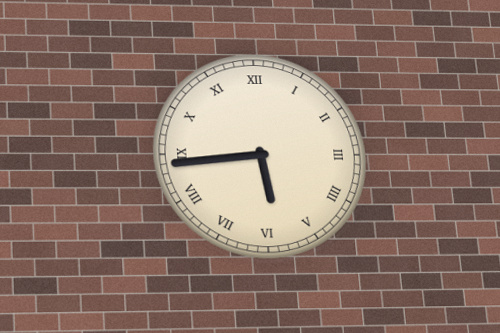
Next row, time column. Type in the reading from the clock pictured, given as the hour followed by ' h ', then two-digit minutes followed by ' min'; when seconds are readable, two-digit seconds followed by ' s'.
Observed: 5 h 44 min
